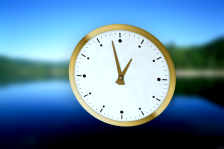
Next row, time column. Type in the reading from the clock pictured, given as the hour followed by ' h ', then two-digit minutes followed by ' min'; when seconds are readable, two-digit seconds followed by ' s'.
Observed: 12 h 58 min
